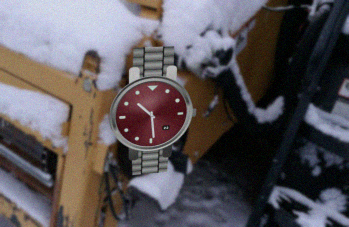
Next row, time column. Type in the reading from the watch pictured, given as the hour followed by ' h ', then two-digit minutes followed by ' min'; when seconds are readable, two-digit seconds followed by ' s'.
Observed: 10 h 29 min
